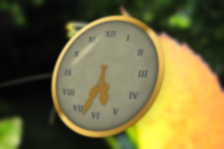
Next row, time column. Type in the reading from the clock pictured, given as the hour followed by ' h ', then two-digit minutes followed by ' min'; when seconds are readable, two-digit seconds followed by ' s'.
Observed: 5 h 33 min
